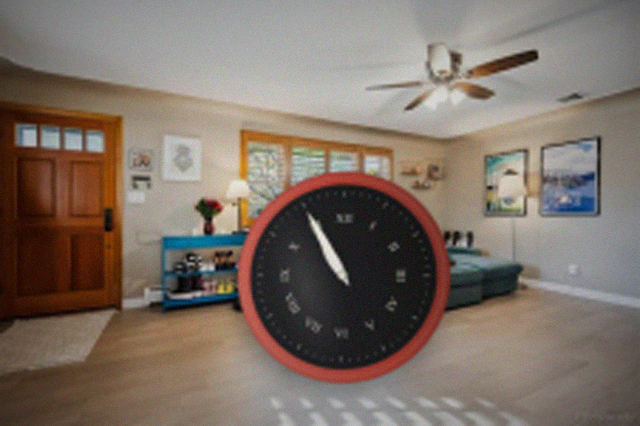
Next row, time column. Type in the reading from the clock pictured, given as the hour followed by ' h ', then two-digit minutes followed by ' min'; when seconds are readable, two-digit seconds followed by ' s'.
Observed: 10 h 55 min
